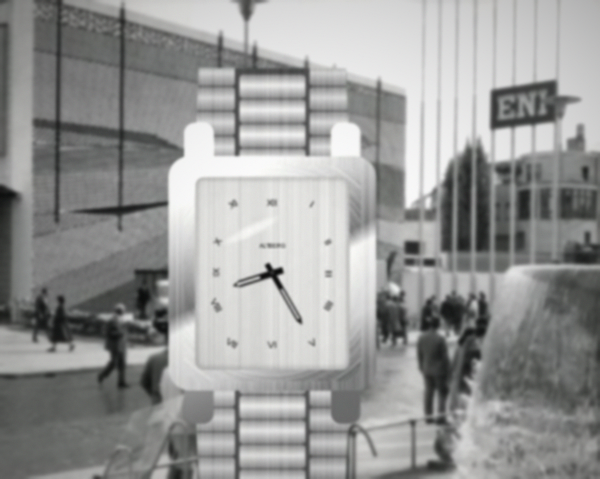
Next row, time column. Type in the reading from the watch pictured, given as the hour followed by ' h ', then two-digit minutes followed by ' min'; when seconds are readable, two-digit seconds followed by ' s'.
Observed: 8 h 25 min
